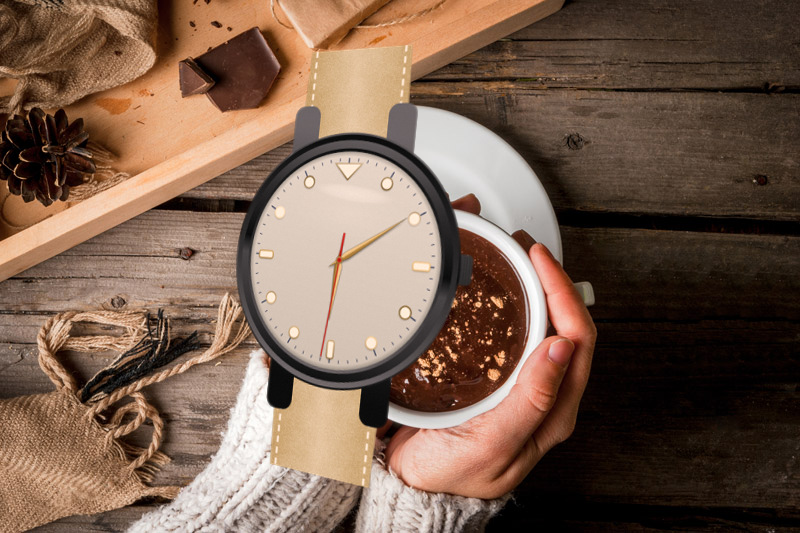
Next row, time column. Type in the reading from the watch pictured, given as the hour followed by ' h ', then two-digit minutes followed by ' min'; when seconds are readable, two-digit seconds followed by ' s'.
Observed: 6 h 09 min 31 s
